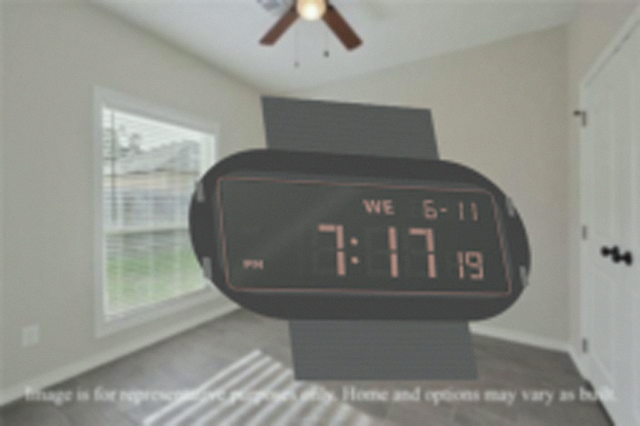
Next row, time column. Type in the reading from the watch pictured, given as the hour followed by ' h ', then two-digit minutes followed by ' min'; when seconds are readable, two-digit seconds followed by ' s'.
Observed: 7 h 17 min 19 s
